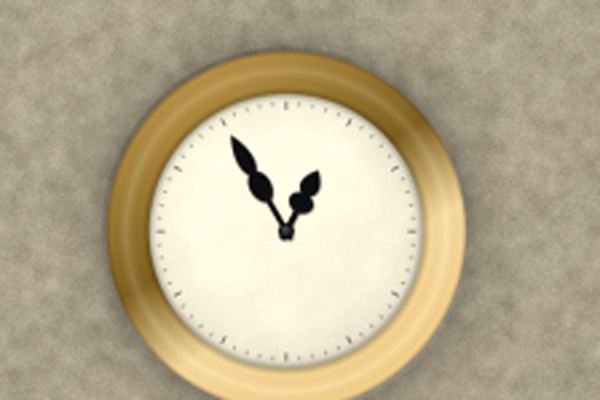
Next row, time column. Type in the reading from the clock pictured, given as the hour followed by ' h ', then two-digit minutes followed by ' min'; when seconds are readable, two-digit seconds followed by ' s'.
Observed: 12 h 55 min
